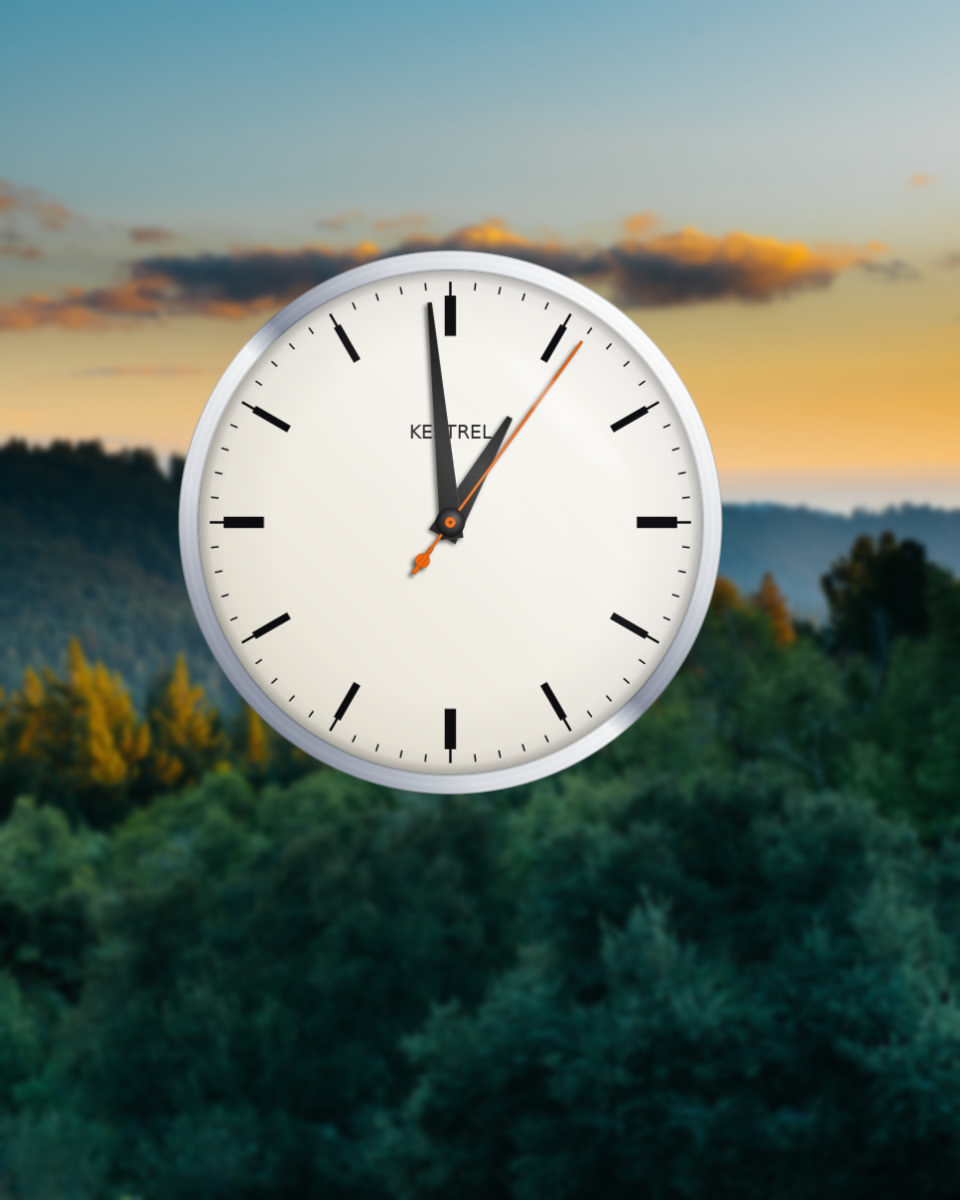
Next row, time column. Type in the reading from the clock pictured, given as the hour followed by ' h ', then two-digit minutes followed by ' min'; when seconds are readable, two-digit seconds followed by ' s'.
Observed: 12 h 59 min 06 s
